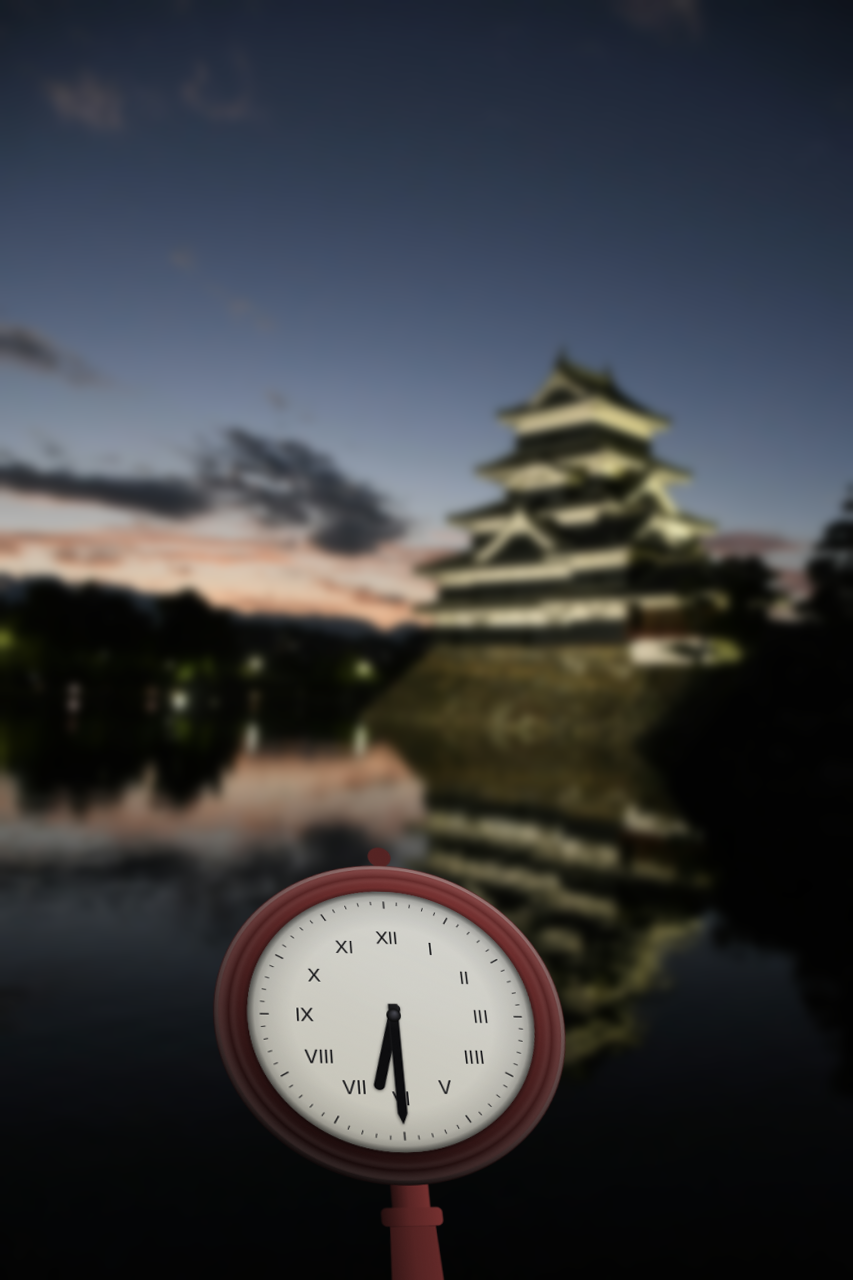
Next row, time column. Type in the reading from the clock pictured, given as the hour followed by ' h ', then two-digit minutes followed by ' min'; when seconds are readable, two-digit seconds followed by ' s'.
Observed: 6 h 30 min
